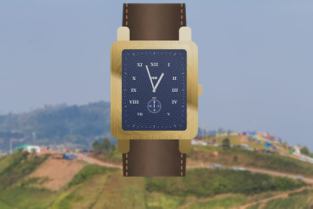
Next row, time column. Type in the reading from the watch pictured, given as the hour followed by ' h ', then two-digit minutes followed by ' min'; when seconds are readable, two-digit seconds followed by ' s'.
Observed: 12 h 57 min
